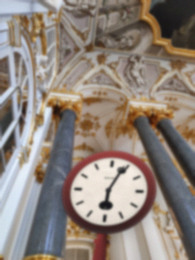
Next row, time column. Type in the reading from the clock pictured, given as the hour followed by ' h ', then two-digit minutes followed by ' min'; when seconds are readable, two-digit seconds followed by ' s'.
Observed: 6 h 04 min
